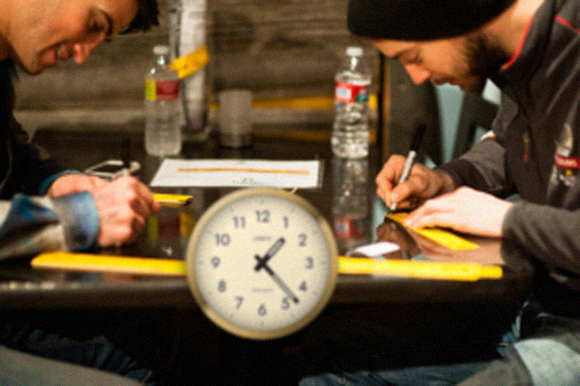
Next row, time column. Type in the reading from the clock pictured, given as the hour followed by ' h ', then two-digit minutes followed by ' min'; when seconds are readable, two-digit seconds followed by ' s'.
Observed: 1 h 23 min
